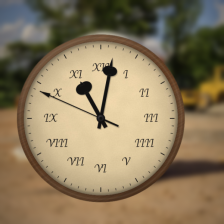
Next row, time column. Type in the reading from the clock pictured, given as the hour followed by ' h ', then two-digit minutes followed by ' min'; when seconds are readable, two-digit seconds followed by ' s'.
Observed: 11 h 01 min 49 s
